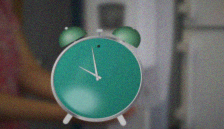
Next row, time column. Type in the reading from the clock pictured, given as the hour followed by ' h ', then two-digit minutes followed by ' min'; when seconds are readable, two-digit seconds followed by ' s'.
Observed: 9 h 58 min
